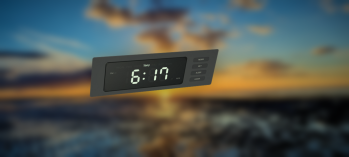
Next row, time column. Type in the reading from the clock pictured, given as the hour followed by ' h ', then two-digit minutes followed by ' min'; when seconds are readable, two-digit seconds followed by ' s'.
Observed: 6 h 17 min
